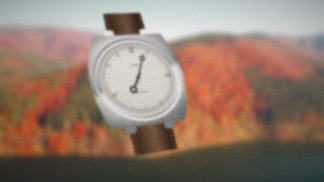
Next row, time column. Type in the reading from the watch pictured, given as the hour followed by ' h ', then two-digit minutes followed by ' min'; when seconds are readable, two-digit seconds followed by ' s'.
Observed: 7 h 04 min
